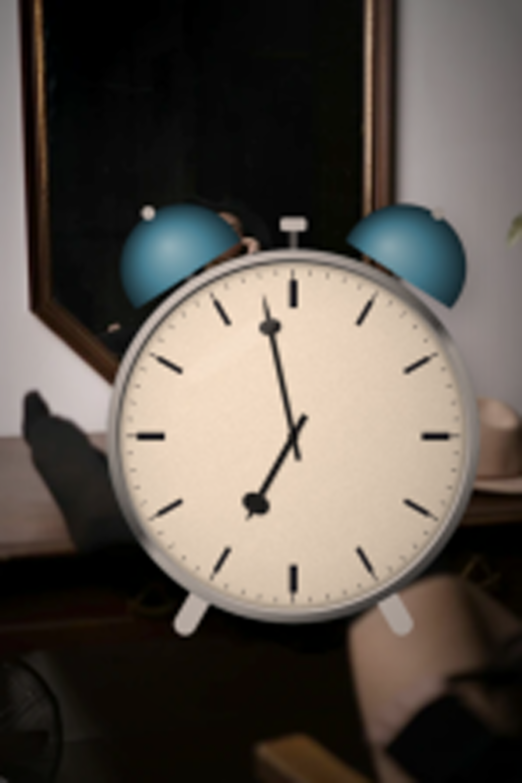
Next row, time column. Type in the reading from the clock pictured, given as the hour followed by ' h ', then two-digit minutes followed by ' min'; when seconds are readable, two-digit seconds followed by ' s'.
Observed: 6 h 58 min
